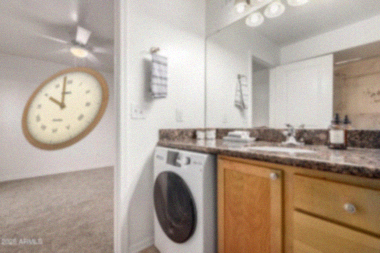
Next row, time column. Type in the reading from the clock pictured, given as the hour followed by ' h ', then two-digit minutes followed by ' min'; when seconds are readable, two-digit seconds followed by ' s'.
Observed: 9 h 58 min
